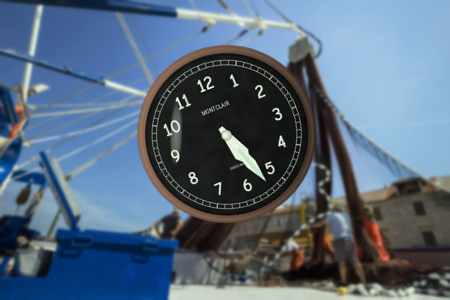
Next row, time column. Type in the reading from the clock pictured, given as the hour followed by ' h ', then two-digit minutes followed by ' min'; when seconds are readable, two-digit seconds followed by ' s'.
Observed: 5 h 27 min
